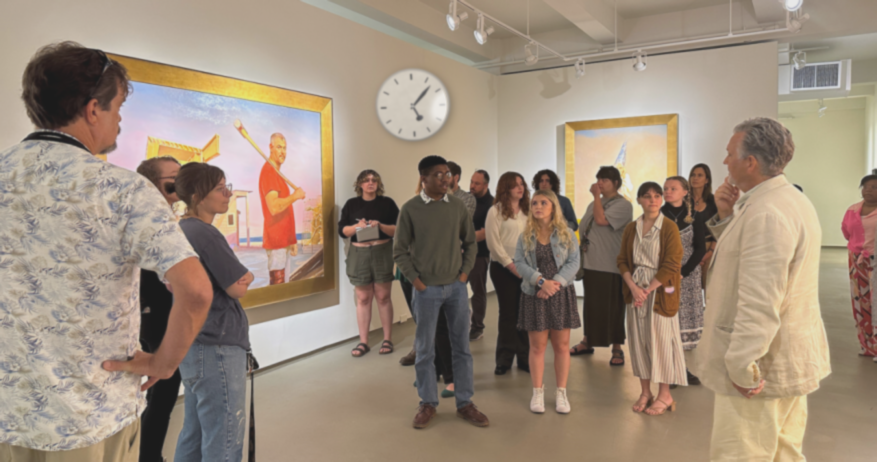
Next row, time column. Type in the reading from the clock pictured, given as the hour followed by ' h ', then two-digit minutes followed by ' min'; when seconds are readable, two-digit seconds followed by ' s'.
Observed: 5 h 07 min
